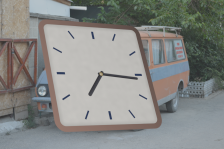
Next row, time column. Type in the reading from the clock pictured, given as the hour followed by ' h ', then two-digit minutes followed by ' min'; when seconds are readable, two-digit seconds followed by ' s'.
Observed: 7 h 16 min
